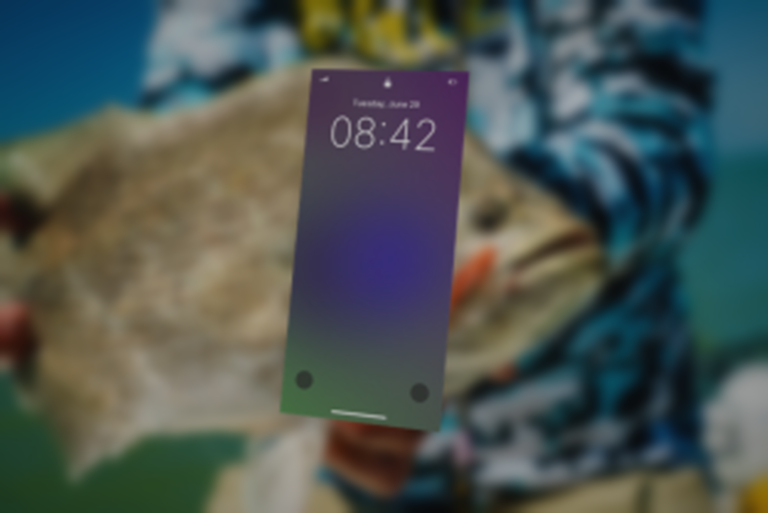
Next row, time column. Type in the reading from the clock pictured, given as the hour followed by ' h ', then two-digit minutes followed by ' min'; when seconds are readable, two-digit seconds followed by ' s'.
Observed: 8 h 42 min
